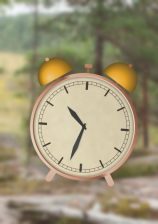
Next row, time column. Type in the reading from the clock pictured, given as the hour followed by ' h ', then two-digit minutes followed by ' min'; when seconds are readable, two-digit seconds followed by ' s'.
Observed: 10 h 33 min
